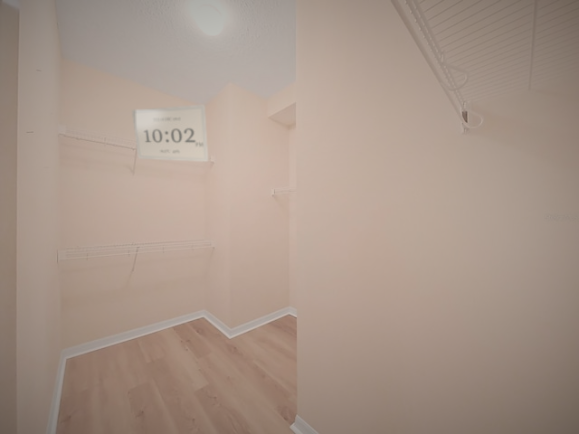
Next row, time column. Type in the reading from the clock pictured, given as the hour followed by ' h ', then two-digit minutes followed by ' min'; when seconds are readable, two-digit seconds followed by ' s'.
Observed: 10 h 02 min
